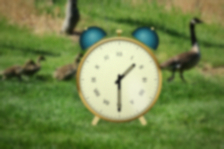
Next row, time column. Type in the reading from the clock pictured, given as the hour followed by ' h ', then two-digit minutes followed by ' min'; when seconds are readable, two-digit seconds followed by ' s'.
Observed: 1 h 30 min
